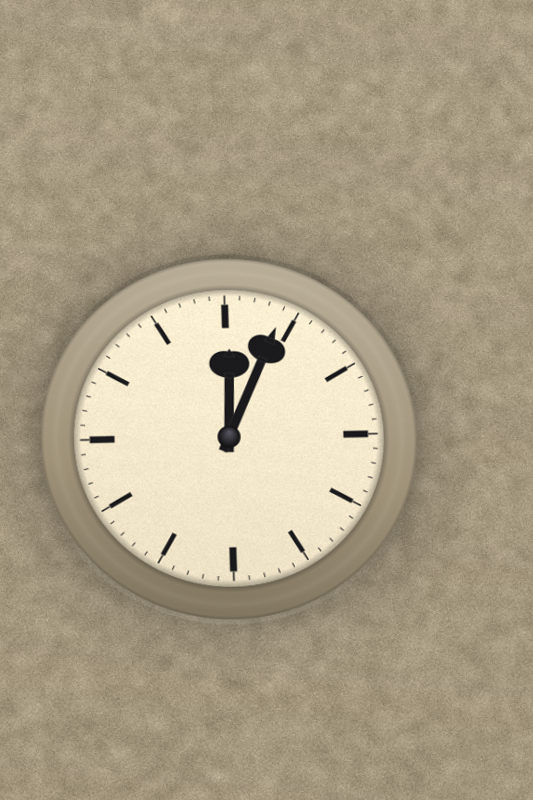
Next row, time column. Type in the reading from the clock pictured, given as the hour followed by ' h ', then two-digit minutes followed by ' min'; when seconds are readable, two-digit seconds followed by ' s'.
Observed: 12 h 04 min
